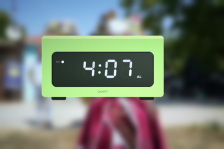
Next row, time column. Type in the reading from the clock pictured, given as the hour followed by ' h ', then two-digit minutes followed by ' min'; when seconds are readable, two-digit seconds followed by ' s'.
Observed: 4 h 07 min
